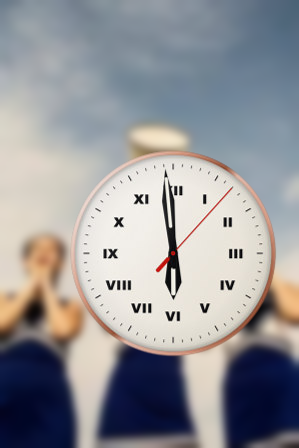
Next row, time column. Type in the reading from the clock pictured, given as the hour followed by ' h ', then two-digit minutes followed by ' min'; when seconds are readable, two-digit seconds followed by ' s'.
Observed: 5 h 59 min 07 s
